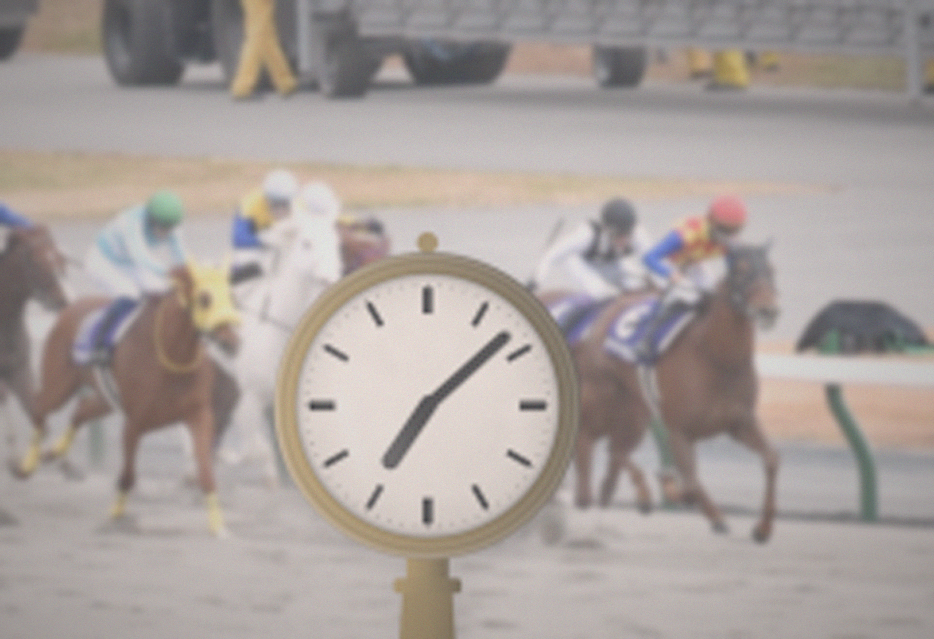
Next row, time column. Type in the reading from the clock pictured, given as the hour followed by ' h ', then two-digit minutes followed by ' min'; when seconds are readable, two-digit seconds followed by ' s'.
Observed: 7 h 08 min
